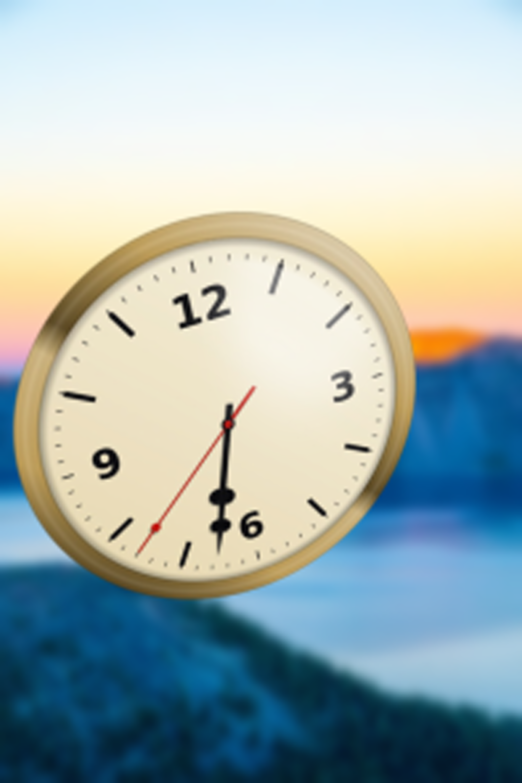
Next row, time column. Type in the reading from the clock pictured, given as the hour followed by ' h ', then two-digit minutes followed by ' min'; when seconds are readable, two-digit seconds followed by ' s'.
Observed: 6 h 32 min 38 s
